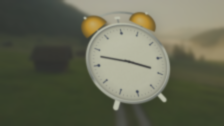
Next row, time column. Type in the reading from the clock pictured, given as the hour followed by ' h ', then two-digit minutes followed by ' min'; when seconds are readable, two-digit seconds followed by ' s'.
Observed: 3 h 48 min
